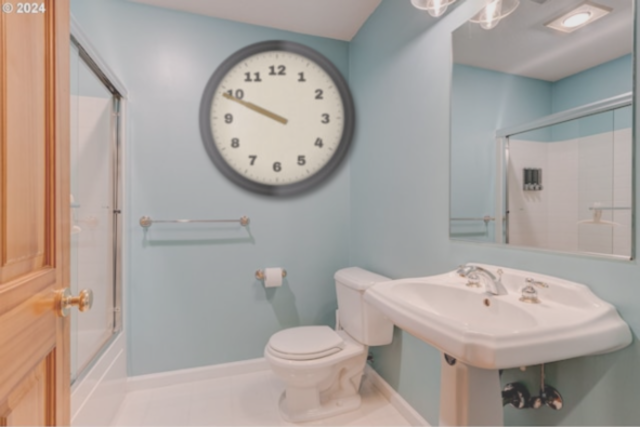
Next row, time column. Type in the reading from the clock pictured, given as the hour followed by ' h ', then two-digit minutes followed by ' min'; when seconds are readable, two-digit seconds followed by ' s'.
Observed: 9 h 49 min
